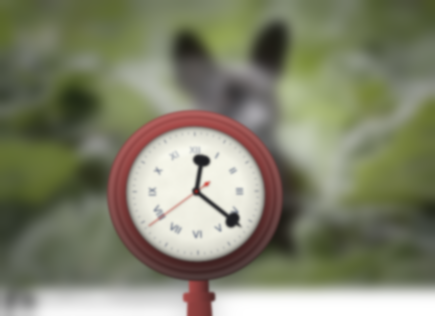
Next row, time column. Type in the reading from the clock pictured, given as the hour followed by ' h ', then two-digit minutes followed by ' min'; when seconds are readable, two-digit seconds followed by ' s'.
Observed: 12 h 21 min 39 s
